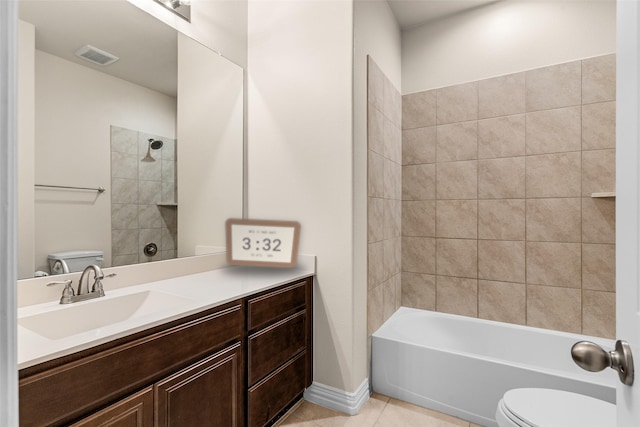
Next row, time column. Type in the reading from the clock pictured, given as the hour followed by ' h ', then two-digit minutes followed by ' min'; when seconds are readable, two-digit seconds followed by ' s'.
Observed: 3 h 32 min
